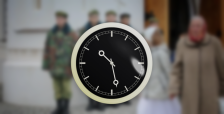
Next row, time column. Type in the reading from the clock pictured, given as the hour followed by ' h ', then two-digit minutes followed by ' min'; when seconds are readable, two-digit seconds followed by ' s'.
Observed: 10 h 28 min
